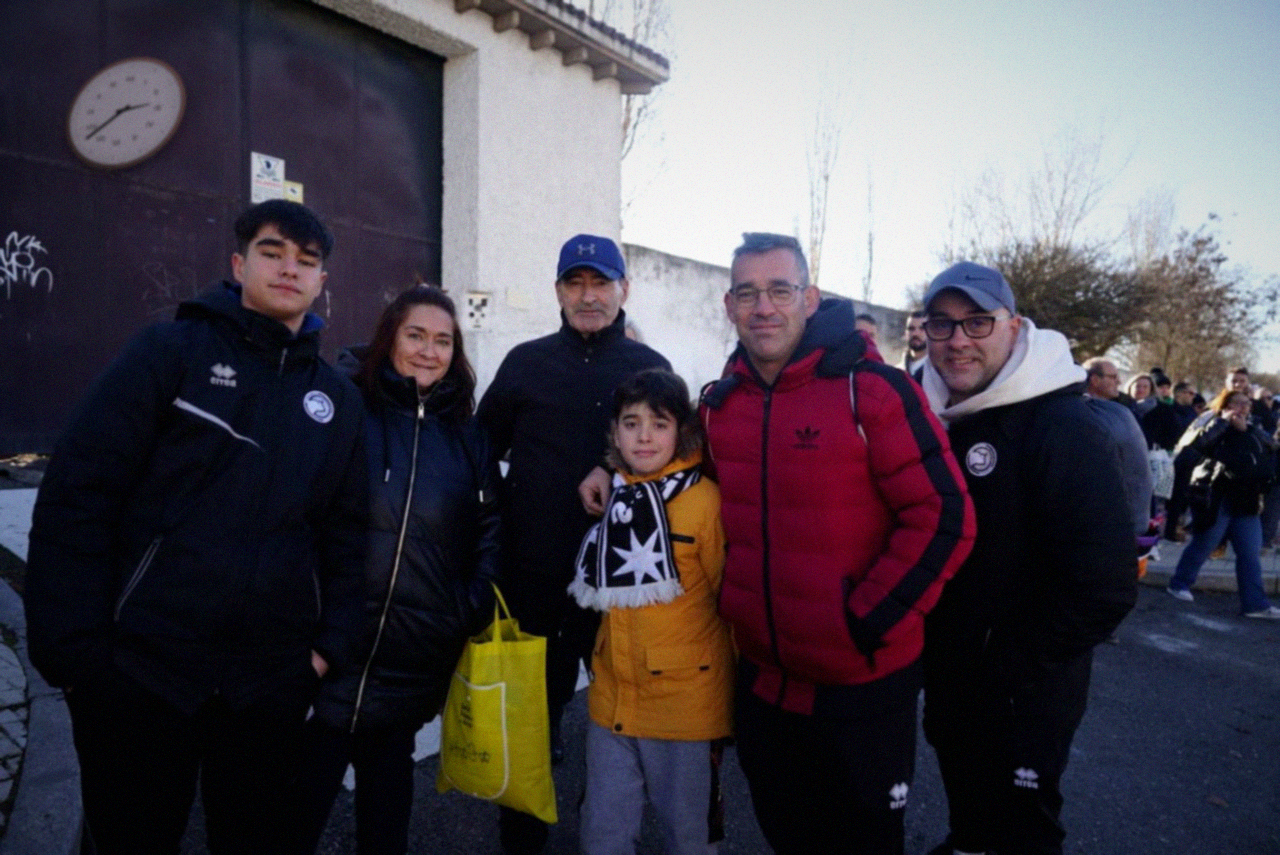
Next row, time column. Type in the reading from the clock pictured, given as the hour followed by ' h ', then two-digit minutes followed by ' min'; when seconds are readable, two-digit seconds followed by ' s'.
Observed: 2 h 38 min
